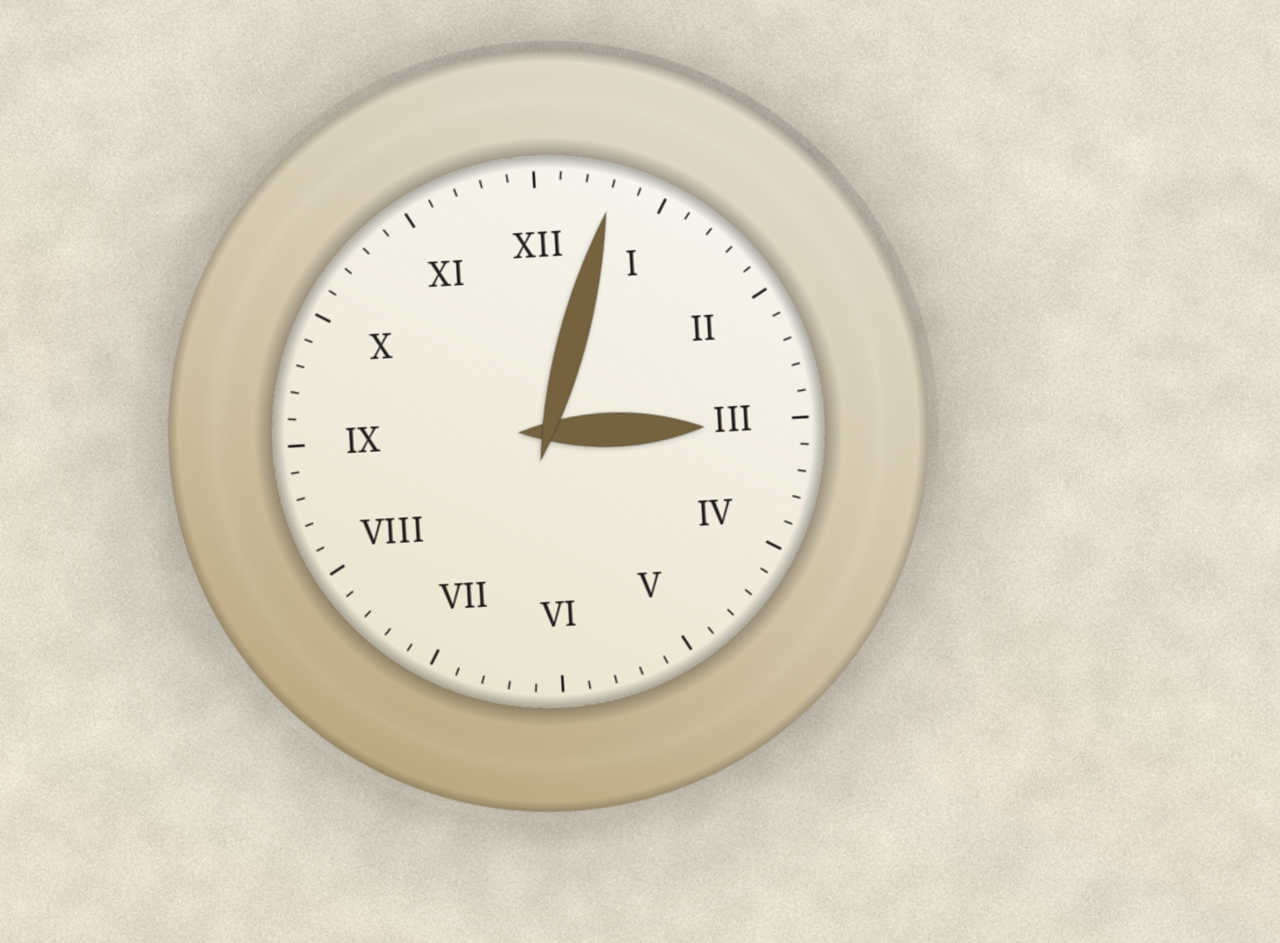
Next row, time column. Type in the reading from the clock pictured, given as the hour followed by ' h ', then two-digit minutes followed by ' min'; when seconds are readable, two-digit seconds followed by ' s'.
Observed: 3 h 03 min
